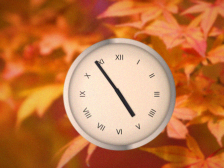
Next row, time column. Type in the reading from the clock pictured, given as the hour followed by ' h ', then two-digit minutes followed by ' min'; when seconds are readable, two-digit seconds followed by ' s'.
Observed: 4 h 54 min
